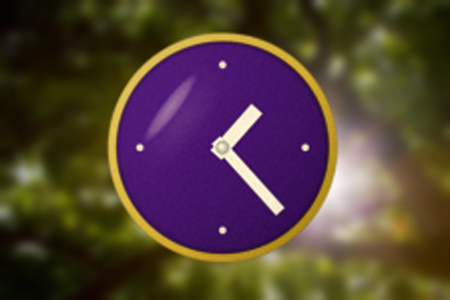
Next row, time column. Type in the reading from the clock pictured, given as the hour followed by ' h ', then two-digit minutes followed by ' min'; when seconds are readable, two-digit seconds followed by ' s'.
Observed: 1 h 23 min
